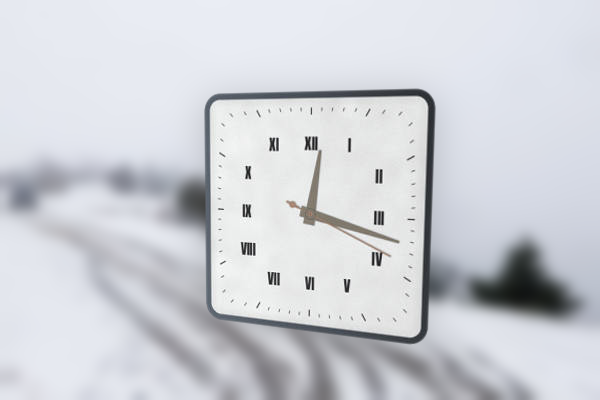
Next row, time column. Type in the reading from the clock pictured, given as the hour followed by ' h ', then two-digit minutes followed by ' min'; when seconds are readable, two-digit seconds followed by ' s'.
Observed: 12 h 17 min 19 s
